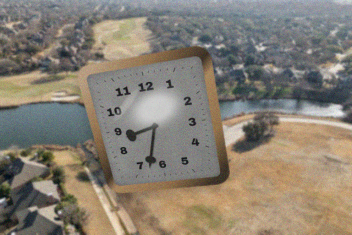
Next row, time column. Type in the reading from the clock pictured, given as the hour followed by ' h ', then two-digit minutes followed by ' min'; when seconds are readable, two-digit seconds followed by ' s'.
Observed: 8 h 33 min
